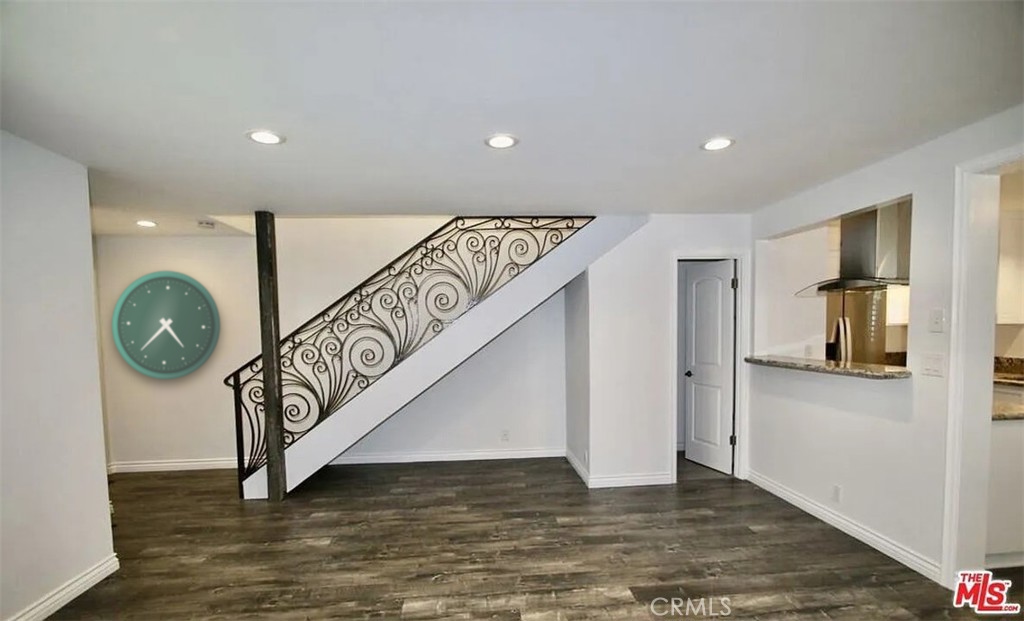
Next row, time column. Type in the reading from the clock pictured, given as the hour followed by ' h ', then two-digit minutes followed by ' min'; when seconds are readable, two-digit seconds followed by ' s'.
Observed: 4 h 37 min
